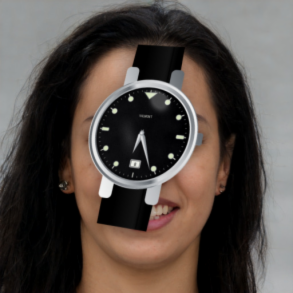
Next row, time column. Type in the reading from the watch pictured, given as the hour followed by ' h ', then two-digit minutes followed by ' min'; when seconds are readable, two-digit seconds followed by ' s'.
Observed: 6 h 26 min
